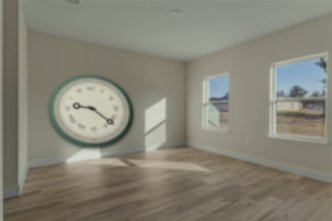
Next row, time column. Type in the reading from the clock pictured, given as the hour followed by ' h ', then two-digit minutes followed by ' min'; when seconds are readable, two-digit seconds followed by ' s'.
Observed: 9 h 22 min
